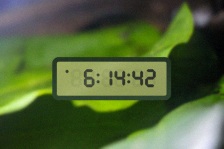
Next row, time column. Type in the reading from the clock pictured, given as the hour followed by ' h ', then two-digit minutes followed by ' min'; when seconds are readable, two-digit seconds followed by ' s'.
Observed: 6 h 14 min 42 s
